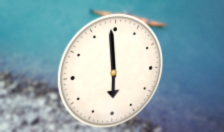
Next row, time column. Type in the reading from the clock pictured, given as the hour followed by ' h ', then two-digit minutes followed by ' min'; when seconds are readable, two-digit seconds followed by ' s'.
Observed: 5 h 59 min
